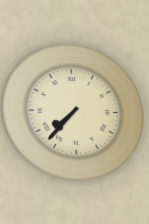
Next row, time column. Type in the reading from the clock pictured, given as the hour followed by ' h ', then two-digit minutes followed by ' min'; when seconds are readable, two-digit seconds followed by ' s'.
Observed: 7 h 37 min
